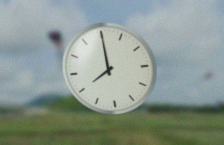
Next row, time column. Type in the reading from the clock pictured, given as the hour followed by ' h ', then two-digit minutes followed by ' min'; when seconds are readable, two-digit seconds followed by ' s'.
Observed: 8 h 00 min
